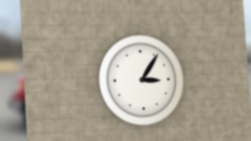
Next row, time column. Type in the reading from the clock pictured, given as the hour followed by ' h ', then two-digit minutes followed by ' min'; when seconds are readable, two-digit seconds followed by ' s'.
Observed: 3 h 06 min
